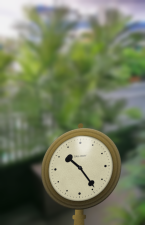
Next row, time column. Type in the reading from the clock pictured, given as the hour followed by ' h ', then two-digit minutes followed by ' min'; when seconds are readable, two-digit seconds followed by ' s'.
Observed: 10 h 24 min
